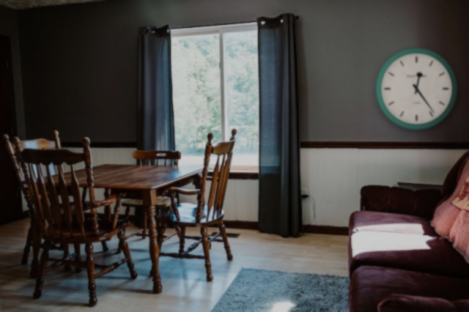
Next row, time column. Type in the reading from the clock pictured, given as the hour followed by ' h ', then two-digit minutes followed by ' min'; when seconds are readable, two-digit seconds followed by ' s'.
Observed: 12 h 24 min
